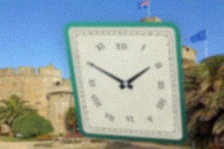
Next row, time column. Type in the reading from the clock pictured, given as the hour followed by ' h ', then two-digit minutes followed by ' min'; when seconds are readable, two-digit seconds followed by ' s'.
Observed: 1 h 50 min
